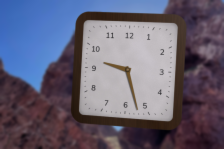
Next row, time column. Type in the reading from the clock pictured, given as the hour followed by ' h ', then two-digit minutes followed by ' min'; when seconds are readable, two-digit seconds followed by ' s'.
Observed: 9 h 27 min
